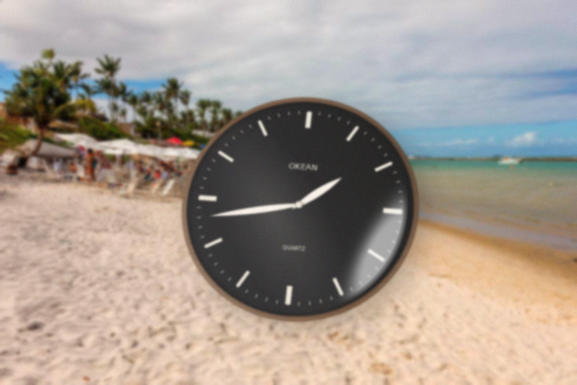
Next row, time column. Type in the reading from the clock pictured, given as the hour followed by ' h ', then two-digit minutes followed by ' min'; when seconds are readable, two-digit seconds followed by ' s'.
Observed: 1 h 43 min
